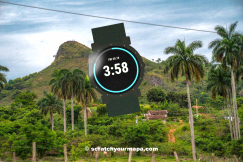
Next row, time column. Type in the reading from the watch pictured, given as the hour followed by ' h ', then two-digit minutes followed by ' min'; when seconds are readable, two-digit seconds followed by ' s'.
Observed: 3 h 58 min
